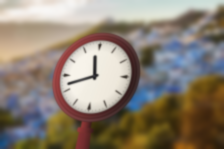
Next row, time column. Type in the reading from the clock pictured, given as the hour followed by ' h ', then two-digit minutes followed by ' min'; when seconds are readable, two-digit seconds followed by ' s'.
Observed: 11 h 42 min
